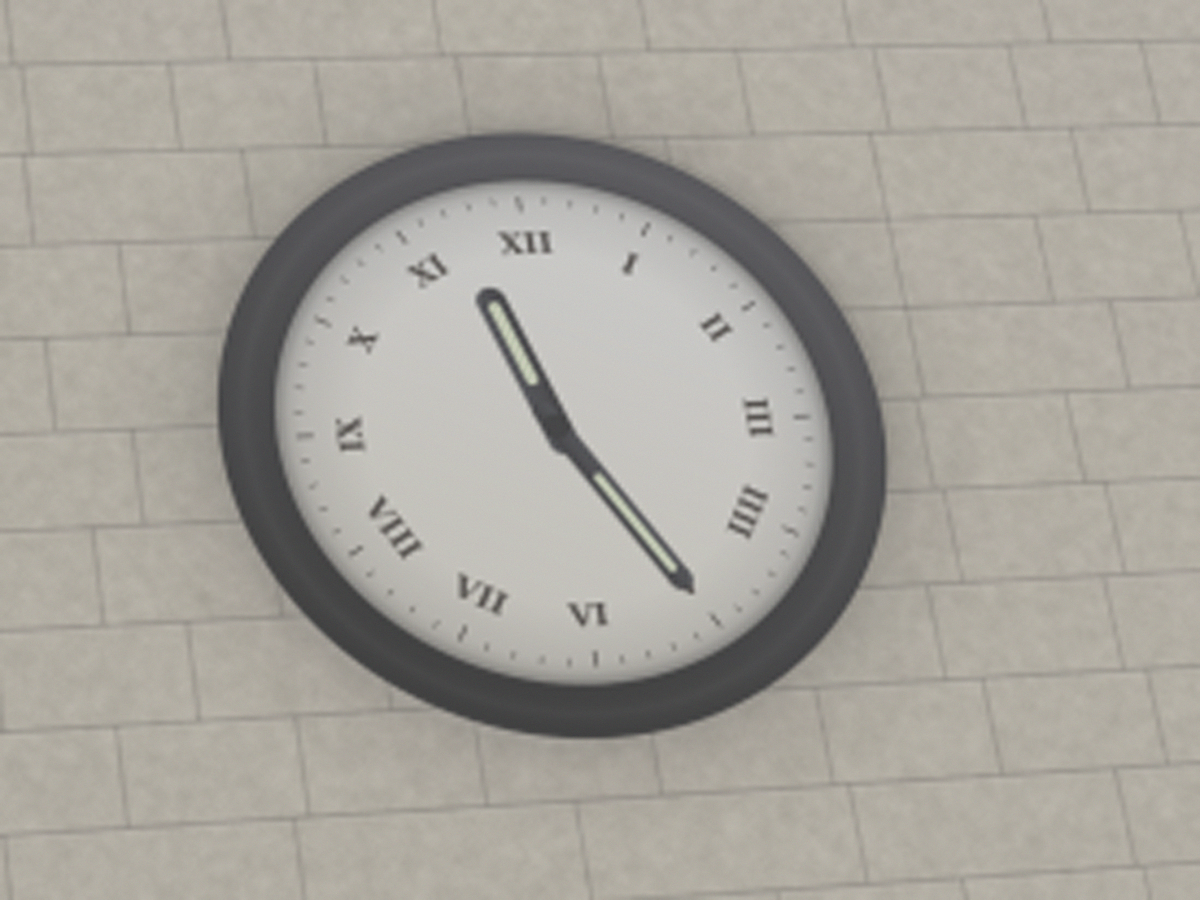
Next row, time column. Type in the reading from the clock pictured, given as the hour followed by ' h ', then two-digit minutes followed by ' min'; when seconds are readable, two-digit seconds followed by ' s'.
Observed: 11 h 25 min
